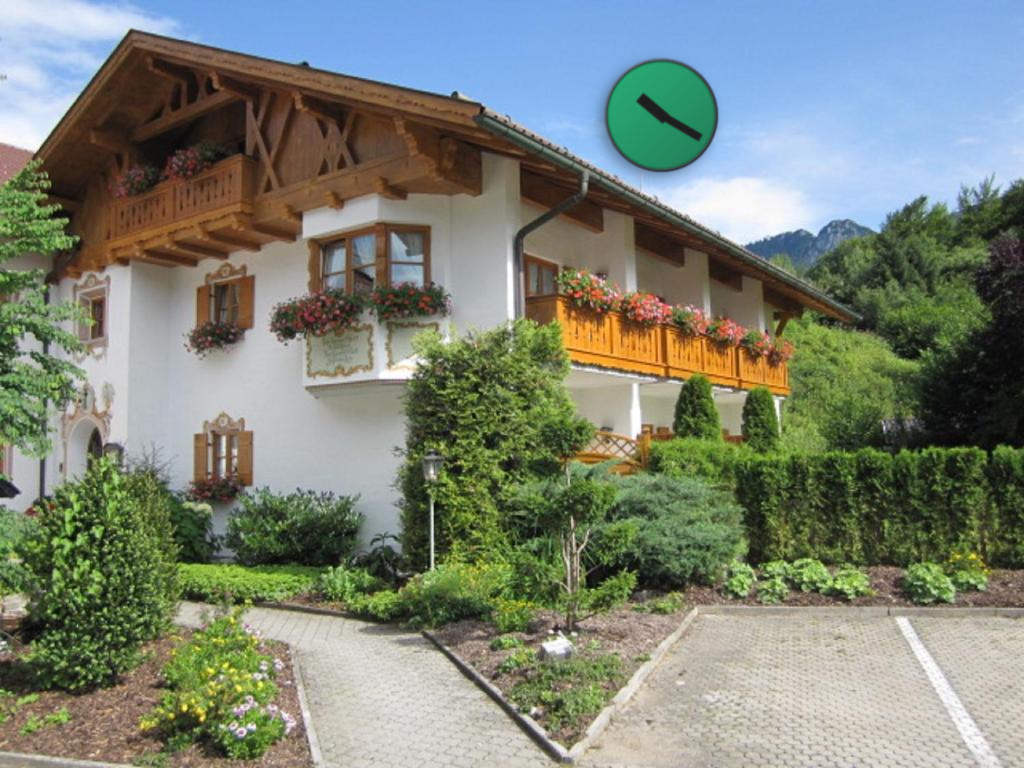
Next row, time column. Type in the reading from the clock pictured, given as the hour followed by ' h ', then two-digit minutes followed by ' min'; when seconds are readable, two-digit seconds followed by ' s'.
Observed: 10 h 20 min
